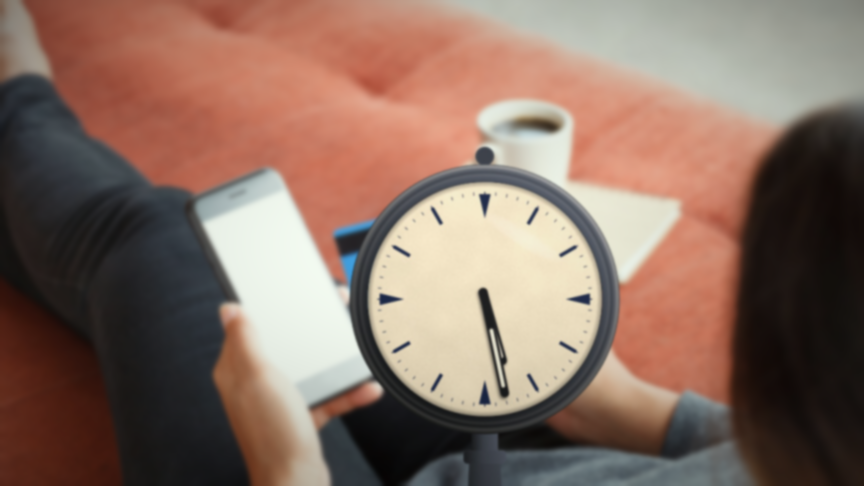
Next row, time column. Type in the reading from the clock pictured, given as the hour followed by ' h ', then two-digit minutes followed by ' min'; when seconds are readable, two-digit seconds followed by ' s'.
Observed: 5 h 28 min
